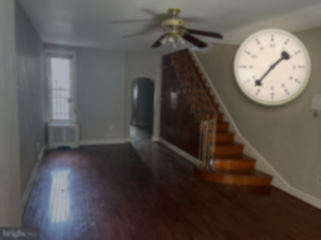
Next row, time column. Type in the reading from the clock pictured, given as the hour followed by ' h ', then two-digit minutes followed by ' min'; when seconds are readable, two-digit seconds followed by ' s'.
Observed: 1 h 37 min
